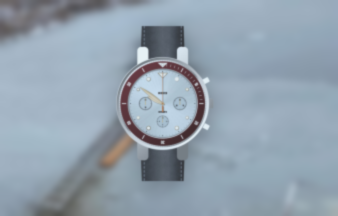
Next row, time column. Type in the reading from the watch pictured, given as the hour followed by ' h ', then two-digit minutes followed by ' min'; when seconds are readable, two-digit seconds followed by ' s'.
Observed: 9 h 51 min
